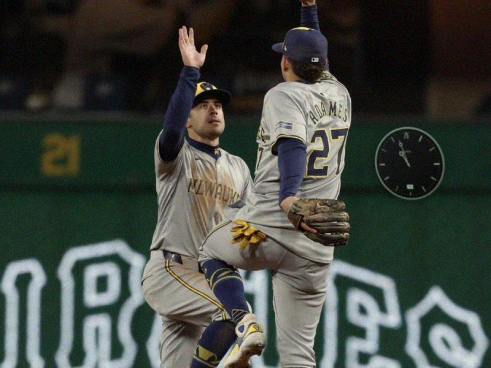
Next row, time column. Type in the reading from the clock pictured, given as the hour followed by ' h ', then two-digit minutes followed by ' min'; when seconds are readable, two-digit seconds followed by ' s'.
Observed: 10 h 57 min
